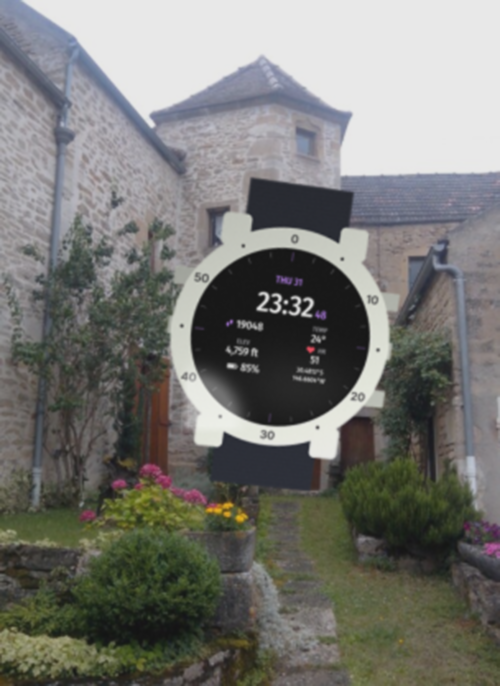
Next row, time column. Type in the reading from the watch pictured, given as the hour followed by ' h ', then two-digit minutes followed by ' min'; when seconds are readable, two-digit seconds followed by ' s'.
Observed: 23 h 32 min
